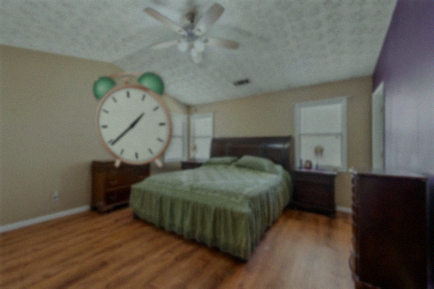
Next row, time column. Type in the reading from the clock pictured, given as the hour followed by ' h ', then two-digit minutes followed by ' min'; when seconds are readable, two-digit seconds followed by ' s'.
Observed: 1 h 39 min
